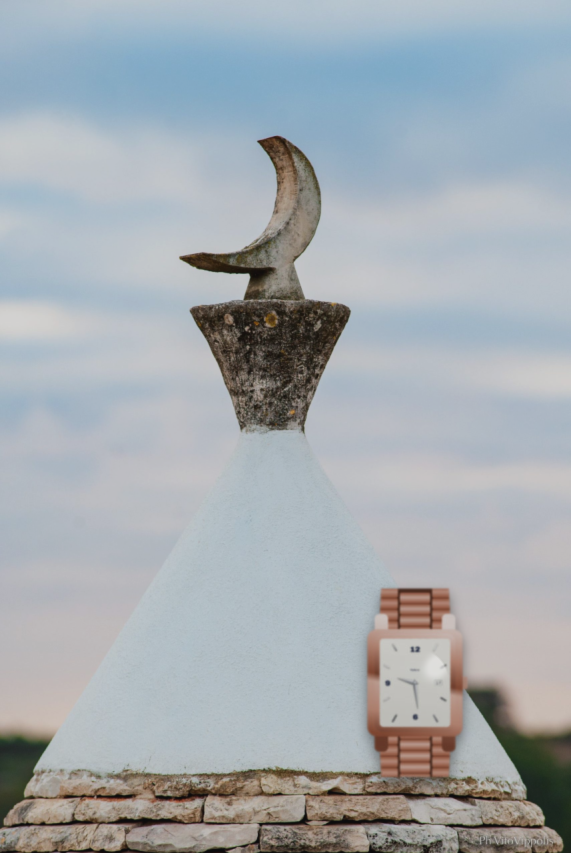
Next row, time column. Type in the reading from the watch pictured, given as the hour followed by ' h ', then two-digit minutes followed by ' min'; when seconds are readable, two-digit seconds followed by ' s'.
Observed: 9 h 29 min
